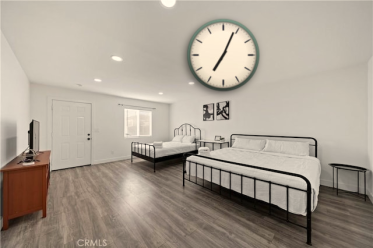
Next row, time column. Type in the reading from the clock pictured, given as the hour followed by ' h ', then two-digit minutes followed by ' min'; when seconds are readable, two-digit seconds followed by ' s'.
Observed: 7 h 04 min
